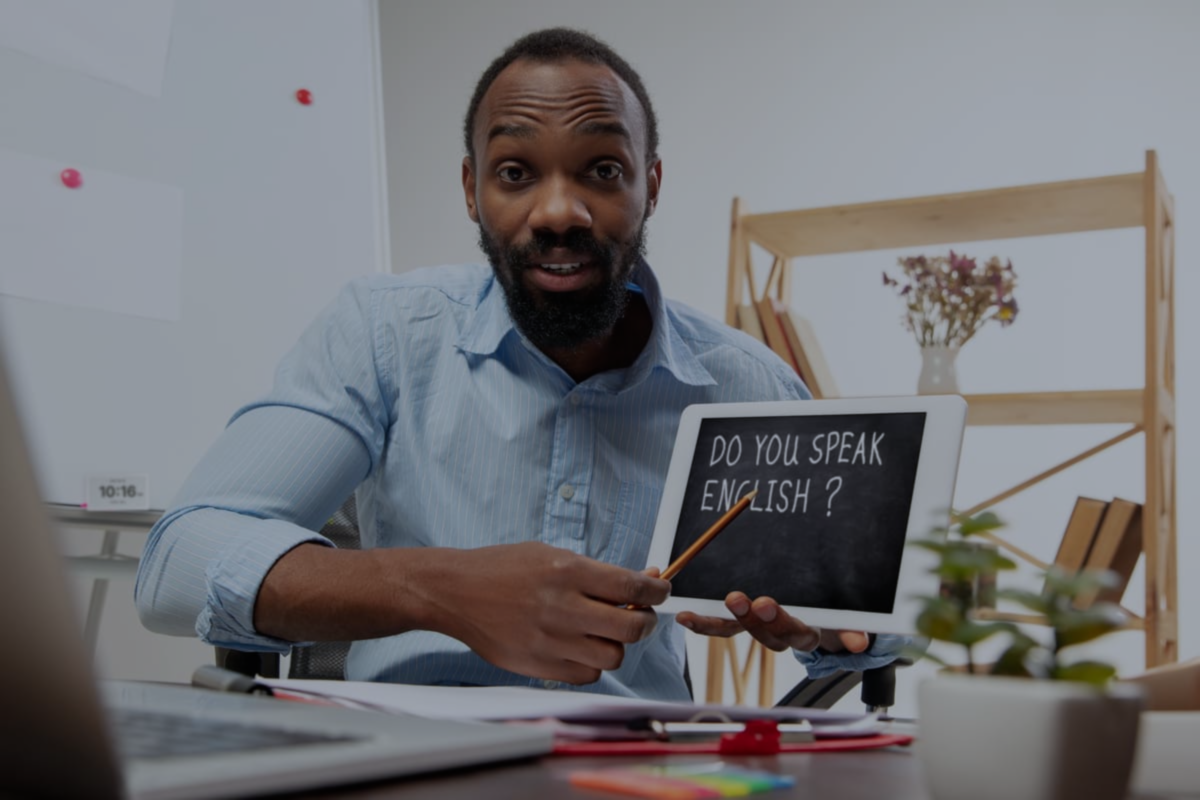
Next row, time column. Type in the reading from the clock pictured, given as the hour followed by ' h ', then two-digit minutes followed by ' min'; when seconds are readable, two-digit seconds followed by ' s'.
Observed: 10 h 16 min
